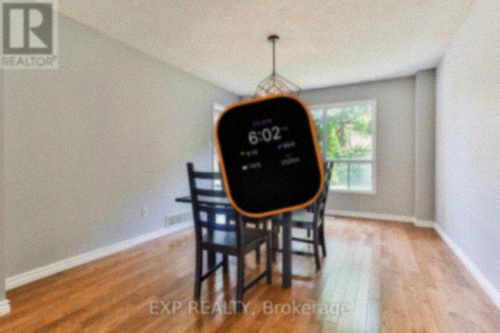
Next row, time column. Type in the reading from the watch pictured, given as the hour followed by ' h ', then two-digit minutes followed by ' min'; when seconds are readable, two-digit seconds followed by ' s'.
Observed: 6 h 02 min
